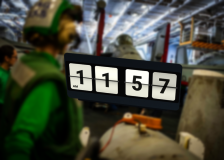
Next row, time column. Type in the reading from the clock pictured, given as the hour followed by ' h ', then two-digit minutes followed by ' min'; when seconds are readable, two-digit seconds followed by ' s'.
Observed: 11 h 57 min
